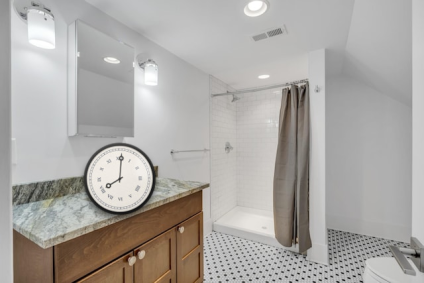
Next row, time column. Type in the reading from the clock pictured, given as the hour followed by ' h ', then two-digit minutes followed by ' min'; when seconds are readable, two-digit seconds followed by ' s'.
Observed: 8 h 01 min
